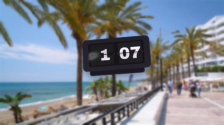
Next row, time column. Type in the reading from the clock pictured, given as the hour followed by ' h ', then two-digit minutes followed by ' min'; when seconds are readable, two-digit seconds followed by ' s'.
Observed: 1 h 07 min
